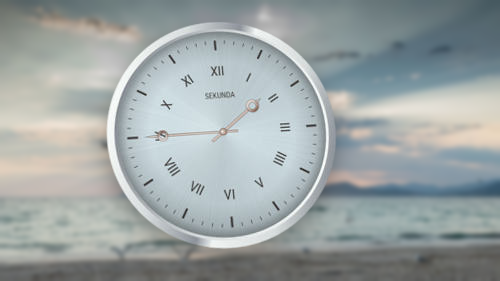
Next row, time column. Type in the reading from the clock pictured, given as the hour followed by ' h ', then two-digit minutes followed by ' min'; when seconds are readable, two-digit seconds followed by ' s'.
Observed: 1 h 45 min
